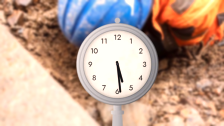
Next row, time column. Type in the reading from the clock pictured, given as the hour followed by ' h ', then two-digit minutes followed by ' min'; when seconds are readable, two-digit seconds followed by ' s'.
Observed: 5 h 29 min
